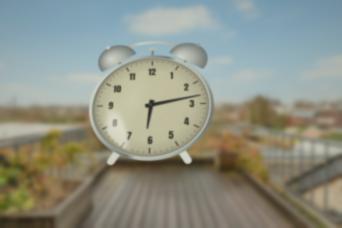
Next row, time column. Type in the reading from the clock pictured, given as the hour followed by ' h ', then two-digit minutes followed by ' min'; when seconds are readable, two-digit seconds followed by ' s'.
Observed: 6 h 13 min
